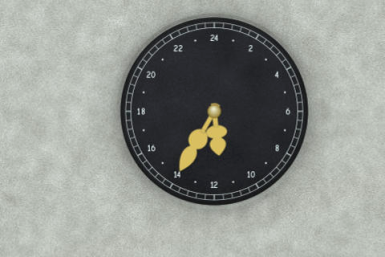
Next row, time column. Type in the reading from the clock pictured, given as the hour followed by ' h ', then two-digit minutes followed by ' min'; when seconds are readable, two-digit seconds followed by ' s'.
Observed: 11 h 35 min
